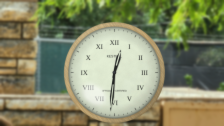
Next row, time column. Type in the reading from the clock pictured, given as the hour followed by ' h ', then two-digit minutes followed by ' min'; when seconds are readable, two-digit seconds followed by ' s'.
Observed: 12 h 31 min
